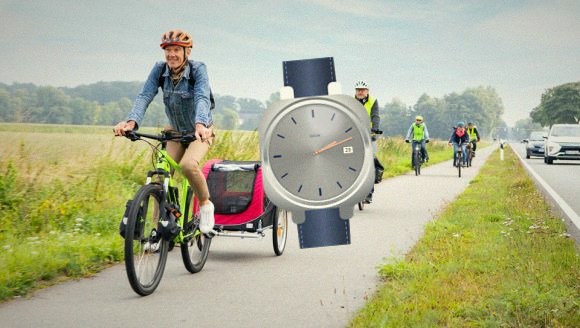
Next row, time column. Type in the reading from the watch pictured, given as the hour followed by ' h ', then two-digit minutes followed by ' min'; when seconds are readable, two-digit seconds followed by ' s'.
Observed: 2 h 12 min
